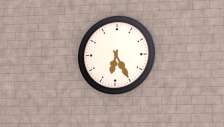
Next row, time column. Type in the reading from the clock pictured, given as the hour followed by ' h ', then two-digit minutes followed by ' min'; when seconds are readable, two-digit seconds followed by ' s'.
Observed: 6 h 25 min
